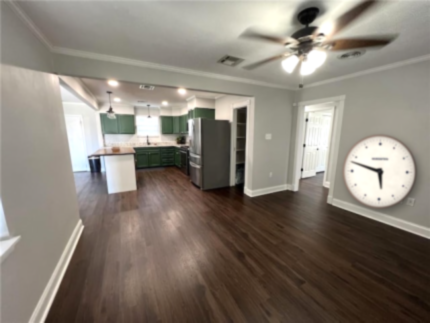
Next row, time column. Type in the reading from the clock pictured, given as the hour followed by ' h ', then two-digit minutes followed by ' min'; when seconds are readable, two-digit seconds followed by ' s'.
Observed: 5 h 48 min
